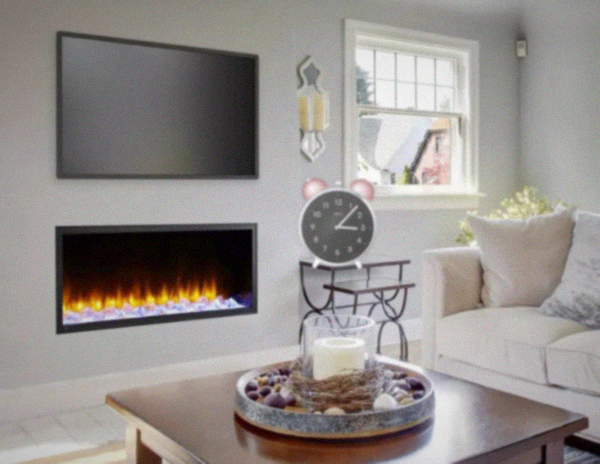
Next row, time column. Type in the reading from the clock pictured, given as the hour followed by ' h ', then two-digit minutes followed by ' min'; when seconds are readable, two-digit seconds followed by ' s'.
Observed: 3 h 07 min
